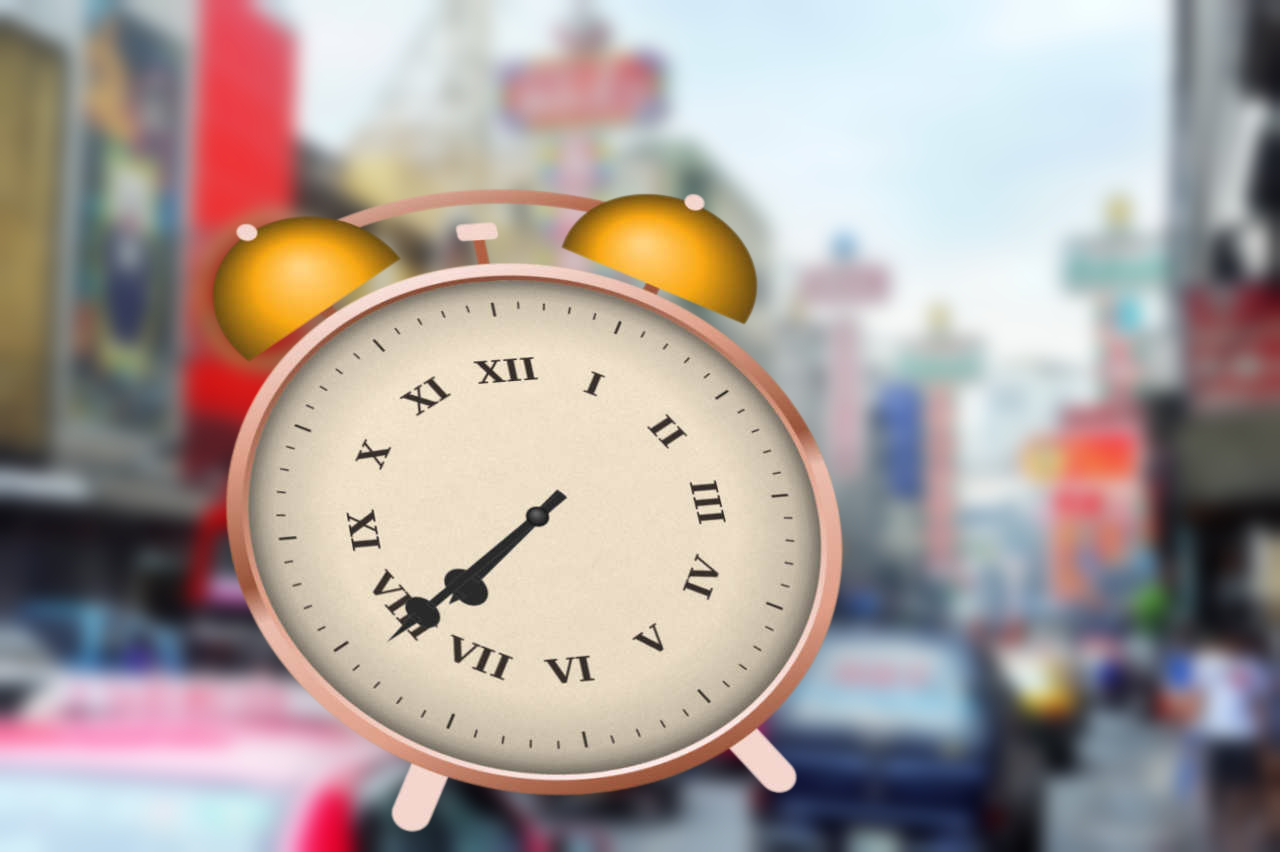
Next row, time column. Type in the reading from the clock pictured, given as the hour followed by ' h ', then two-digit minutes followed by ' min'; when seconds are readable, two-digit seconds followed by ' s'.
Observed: 7 h 39 min
